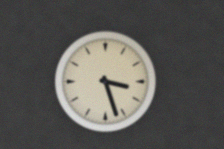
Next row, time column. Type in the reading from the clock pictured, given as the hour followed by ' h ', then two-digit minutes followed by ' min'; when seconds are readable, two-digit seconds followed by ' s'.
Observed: 3 h 27 min
